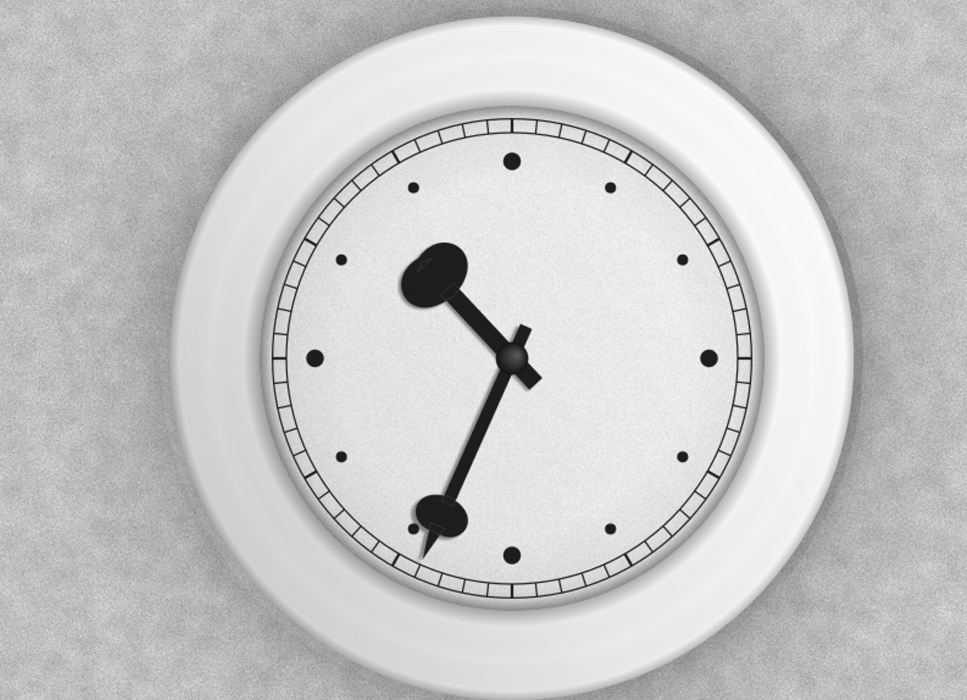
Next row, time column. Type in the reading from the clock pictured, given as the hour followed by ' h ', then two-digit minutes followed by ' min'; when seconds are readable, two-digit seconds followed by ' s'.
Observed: 10 h 34 min
